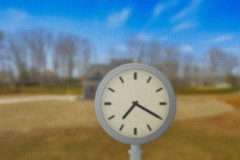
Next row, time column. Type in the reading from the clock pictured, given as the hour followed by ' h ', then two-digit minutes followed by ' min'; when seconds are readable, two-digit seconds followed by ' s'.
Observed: 7 h 20 min
